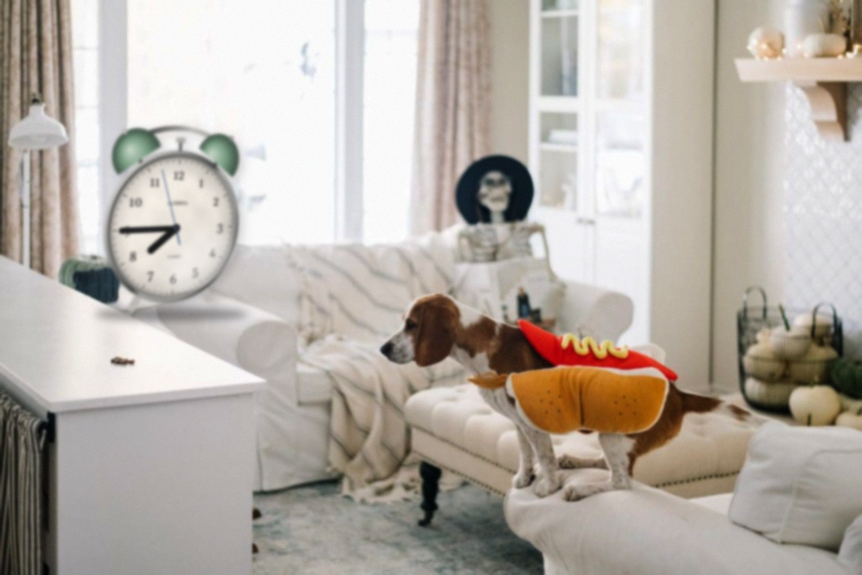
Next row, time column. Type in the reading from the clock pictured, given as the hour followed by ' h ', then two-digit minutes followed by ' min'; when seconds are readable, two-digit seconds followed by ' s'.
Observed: 7 h 44 min 57 s
